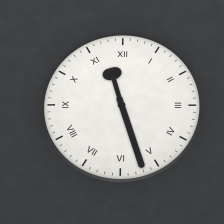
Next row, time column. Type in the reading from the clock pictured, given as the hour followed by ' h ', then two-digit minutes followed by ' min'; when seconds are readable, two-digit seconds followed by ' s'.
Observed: 11 h 27 min
